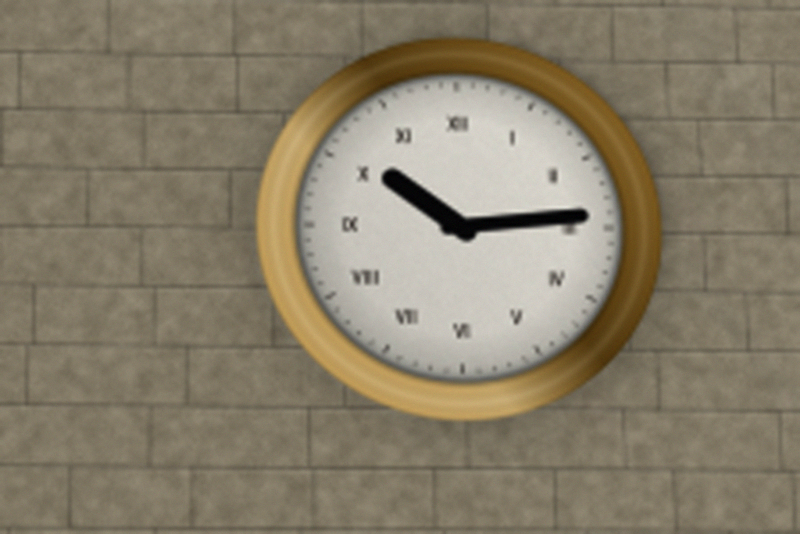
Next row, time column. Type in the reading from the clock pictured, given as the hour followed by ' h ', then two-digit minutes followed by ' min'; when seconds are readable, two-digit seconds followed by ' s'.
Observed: 10 h 14 min
